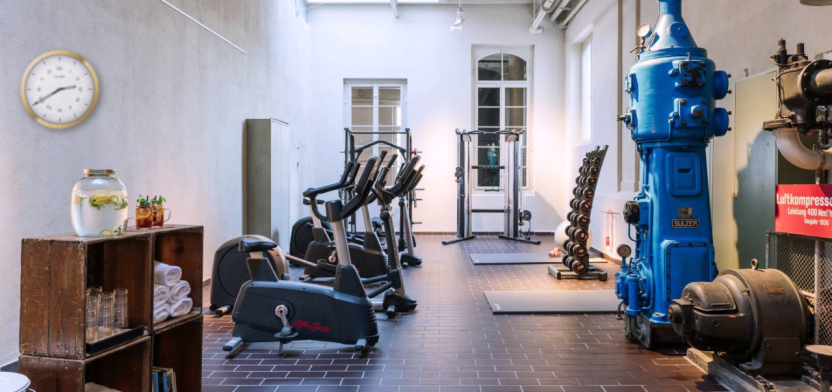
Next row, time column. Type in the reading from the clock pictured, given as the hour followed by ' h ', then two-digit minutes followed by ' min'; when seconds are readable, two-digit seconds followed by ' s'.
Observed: 2 h 40 min
